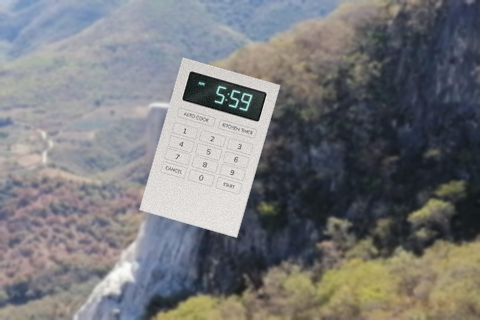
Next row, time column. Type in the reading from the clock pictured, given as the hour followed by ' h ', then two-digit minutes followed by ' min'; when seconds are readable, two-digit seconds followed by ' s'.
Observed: 5 h 59 min
